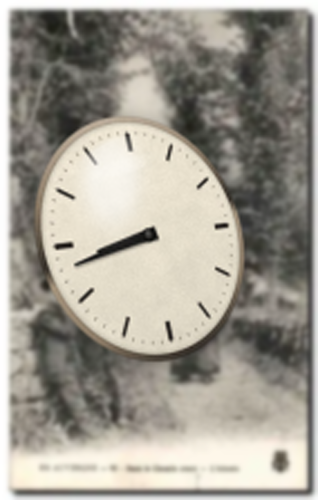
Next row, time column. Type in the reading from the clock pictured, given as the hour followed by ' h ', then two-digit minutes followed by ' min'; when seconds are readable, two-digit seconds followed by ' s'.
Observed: 8 h 43 min
